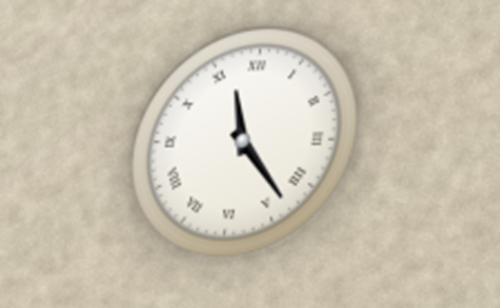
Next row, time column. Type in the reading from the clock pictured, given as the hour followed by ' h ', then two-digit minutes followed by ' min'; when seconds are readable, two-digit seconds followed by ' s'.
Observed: 11 h 23 min
